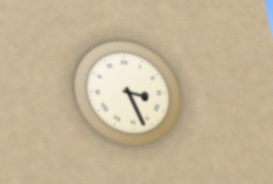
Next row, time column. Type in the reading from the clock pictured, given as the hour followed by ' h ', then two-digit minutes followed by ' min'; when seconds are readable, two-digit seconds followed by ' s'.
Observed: 3 h 27 min
